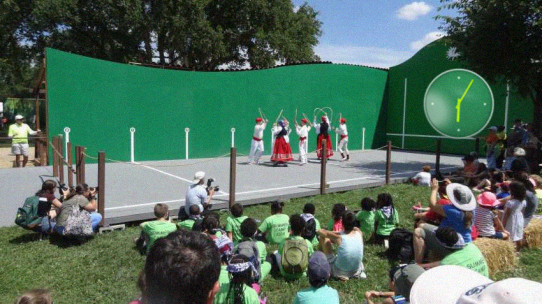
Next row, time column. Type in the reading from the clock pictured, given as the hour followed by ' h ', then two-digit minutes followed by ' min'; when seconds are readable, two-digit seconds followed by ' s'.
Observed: 6 h 05 min
